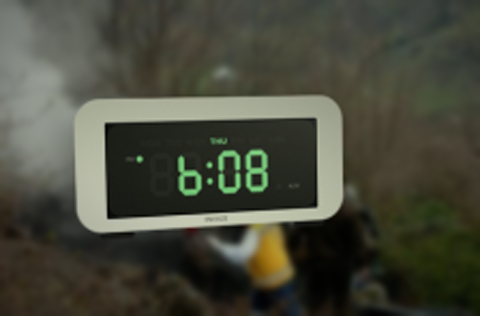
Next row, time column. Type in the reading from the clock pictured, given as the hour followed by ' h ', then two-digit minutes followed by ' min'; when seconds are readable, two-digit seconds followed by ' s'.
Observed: 6 h 08 min
